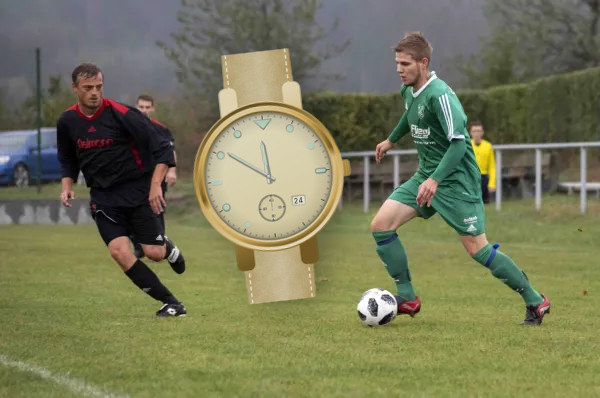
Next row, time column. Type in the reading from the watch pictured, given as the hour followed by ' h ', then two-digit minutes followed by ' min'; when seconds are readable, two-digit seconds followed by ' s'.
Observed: 11 h 51 min
